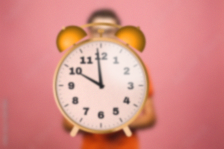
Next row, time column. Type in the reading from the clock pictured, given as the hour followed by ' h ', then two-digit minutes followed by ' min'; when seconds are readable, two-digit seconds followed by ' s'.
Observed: 9 h 59 min
